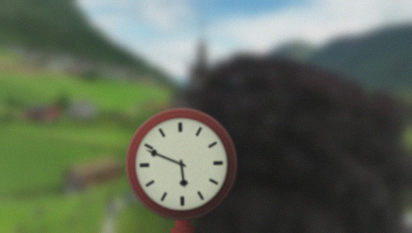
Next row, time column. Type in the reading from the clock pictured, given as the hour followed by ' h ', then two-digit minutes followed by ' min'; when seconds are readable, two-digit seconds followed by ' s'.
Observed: 5 h 49 min
